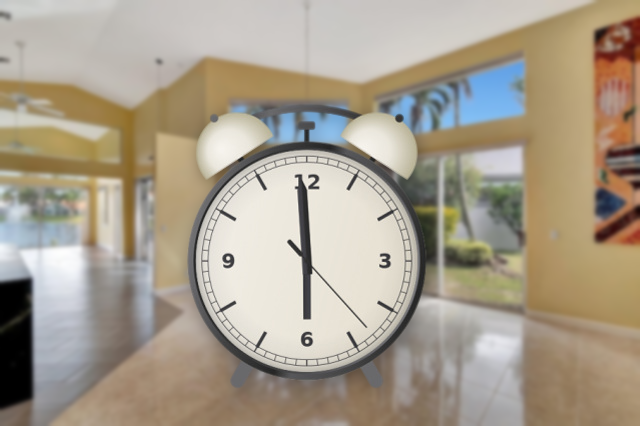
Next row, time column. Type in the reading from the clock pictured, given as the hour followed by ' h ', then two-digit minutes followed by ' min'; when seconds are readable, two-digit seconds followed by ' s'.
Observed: 5 h 59 min 23 s
